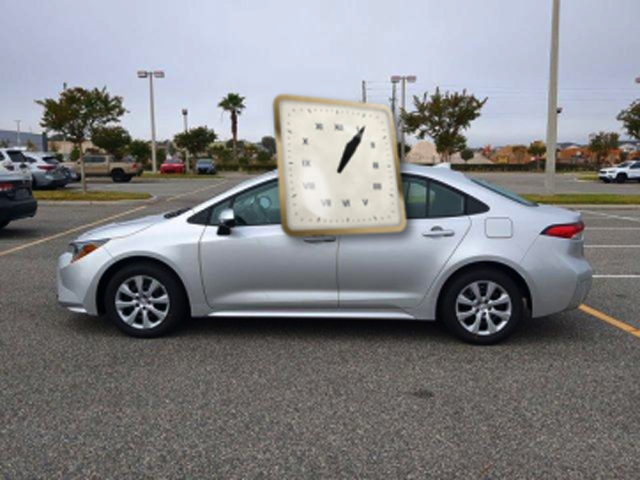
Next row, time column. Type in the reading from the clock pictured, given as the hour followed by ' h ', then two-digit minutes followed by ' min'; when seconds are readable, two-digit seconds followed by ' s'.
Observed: 1 h 06 min
